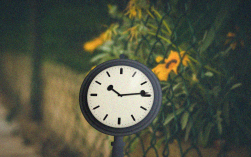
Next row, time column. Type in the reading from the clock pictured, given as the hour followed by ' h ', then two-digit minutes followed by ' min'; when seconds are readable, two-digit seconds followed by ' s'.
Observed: 10 h 14 min
